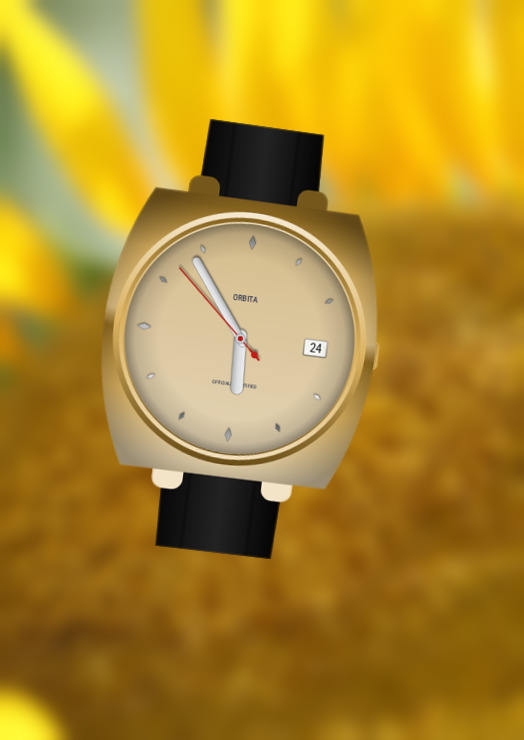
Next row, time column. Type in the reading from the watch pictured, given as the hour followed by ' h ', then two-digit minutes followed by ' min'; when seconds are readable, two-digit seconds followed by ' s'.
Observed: 5 h 53 min 52 s
